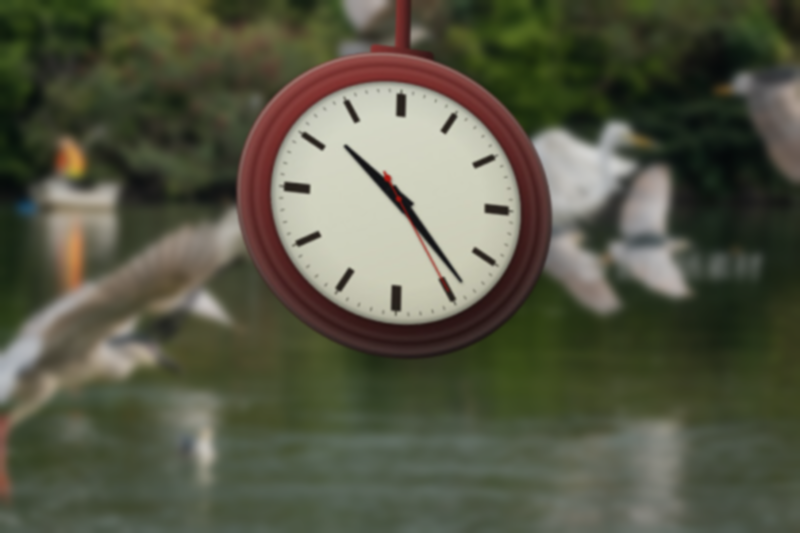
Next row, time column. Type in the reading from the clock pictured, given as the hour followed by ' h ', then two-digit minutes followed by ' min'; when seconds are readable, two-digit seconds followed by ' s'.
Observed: 10 h 23 min 25 s
